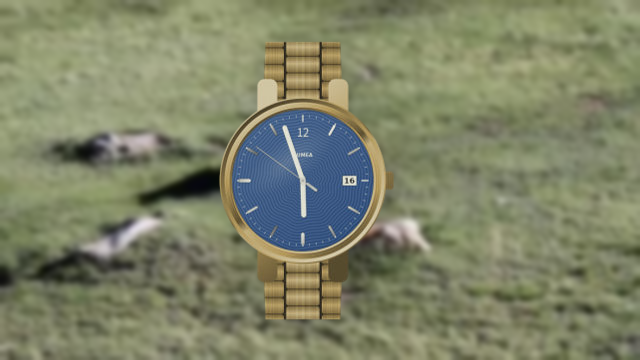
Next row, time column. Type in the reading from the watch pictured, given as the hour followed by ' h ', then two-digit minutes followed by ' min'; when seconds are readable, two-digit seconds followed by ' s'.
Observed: 5 h 56 min 51 s
